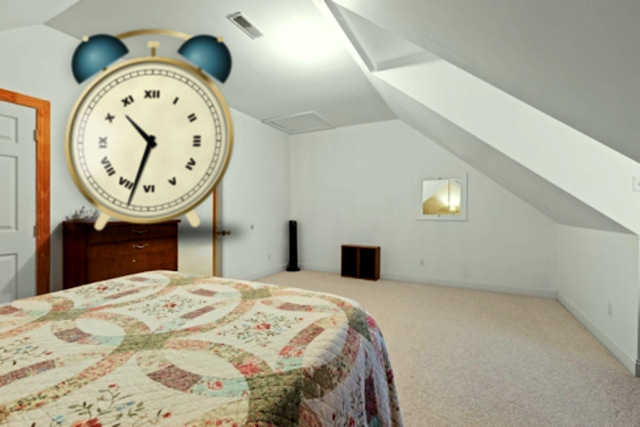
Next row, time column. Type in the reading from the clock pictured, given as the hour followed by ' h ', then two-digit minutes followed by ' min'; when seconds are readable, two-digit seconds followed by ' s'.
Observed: 10 h 33 min
